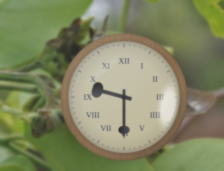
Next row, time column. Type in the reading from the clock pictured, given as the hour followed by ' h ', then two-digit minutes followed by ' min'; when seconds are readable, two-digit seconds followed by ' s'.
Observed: 9 h 30 min
